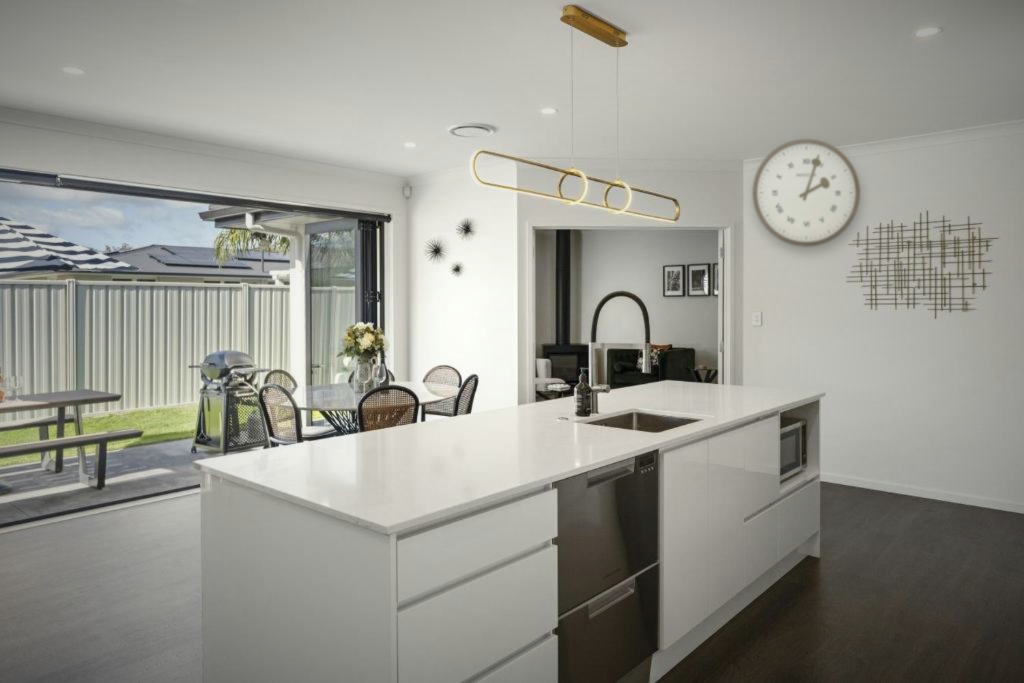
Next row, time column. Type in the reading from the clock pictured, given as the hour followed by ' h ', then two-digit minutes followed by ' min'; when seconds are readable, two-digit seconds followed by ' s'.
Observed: 2 h 03 min
